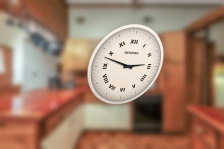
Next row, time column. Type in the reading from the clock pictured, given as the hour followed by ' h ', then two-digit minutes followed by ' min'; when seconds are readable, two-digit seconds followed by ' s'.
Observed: 2 h 48 min
